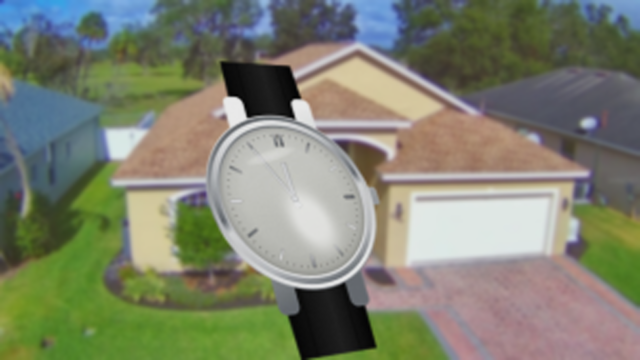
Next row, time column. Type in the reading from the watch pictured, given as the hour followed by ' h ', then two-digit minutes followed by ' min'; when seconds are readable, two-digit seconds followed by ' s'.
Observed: 11 h 55 min
